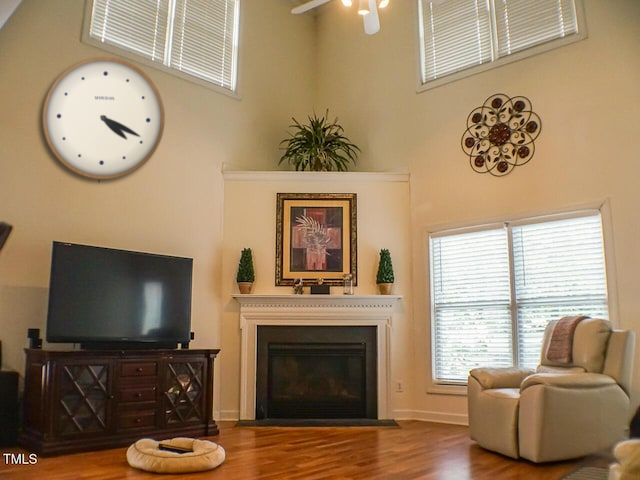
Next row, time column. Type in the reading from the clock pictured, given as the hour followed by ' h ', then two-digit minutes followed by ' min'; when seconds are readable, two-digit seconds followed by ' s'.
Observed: 4 h 19 min
